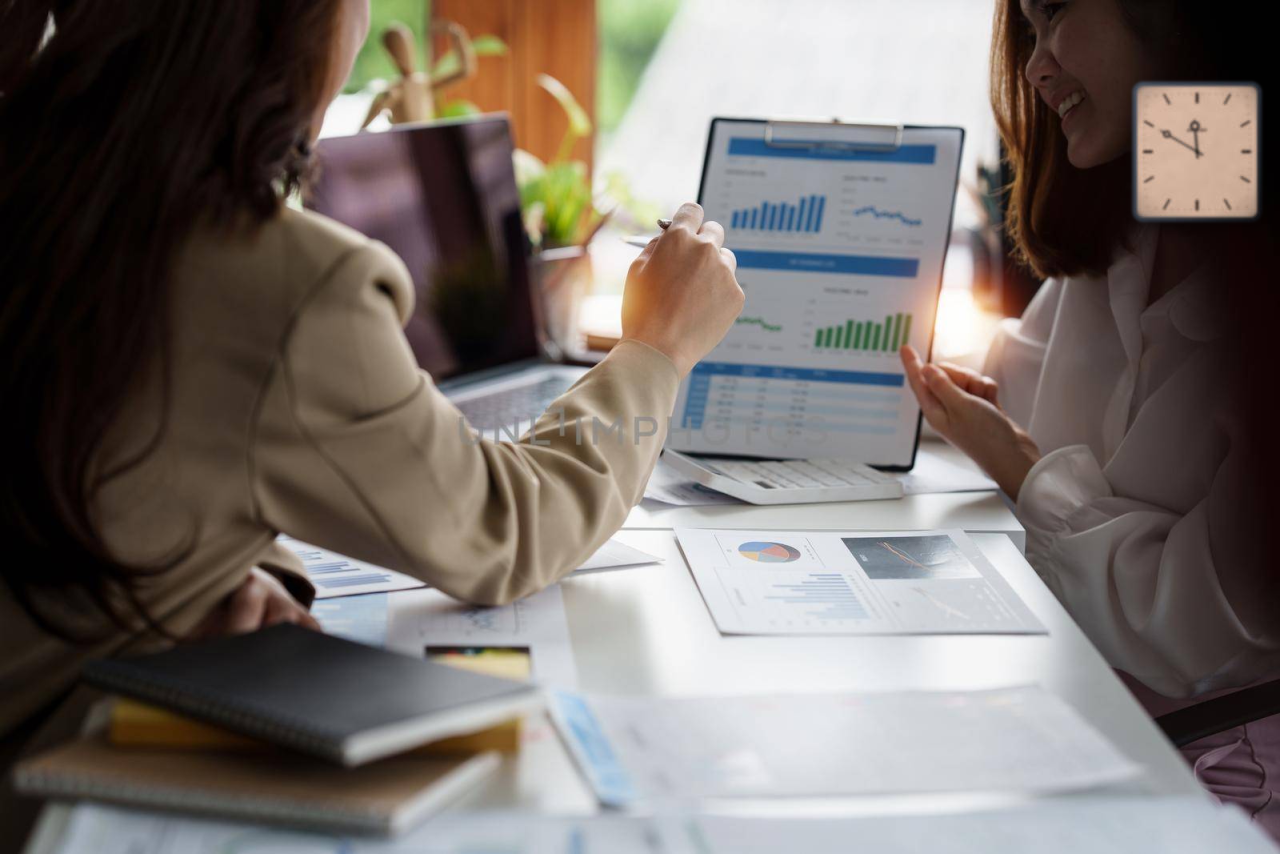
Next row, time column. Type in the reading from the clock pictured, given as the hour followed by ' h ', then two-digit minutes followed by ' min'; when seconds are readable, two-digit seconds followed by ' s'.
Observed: 11 h 50 min
